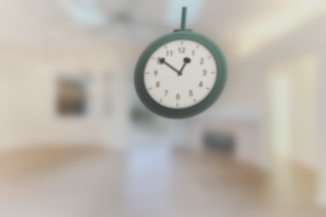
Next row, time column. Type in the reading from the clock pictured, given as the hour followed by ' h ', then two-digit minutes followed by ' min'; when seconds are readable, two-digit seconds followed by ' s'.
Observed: 12 h 51 min
